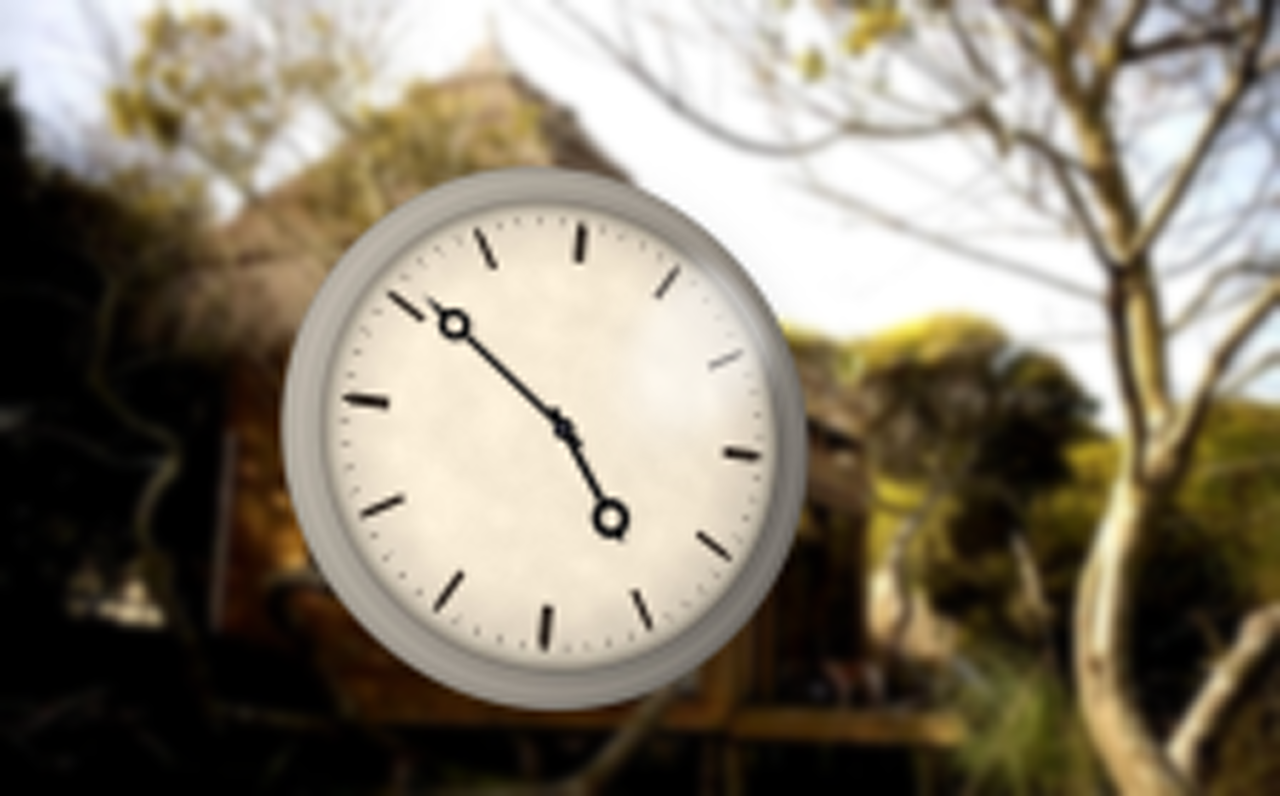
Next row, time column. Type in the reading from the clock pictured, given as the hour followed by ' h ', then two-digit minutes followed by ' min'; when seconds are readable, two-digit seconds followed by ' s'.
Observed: 4 h 51 min
